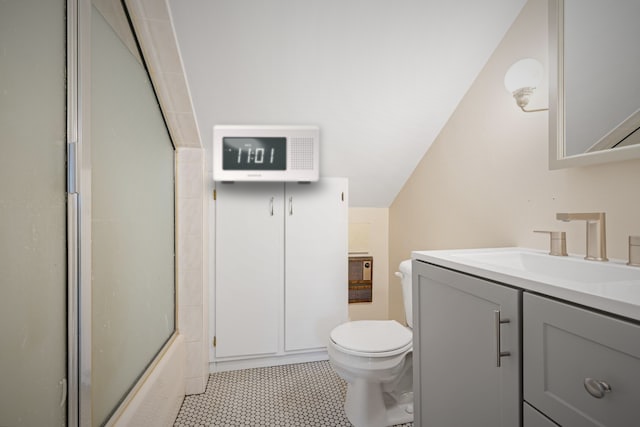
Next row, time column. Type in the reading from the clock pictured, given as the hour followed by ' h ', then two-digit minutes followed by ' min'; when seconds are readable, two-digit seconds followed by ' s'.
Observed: 11 h 01 min
